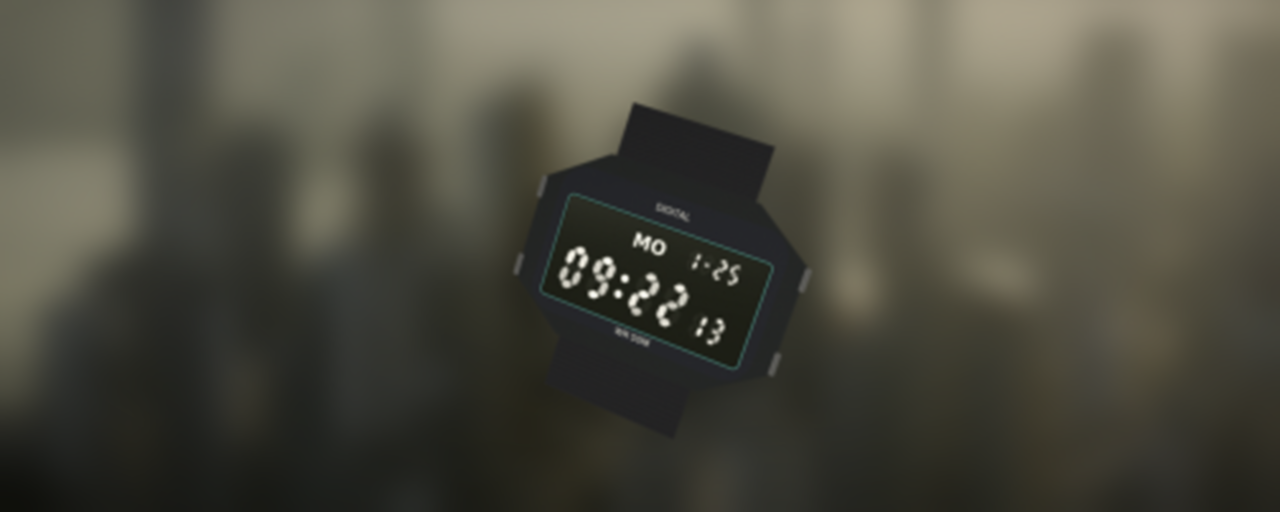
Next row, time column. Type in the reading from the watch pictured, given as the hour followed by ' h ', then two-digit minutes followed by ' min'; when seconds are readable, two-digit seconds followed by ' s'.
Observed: 9 h 22 min 13 s
